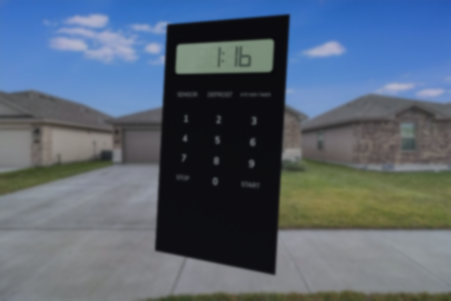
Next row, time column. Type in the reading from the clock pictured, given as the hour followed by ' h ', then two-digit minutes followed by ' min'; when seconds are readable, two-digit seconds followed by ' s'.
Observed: 1 h 16 min
